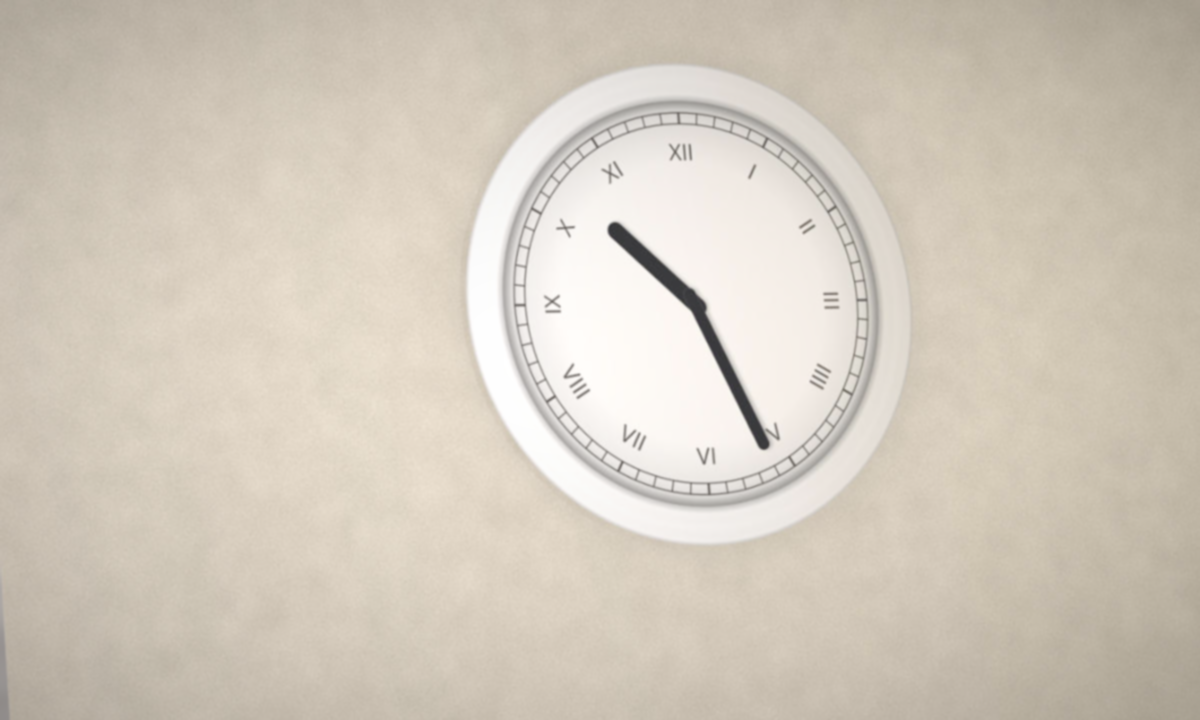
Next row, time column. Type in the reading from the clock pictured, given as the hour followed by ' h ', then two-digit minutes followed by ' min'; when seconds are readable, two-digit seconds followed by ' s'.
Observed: 10 h 26 min
